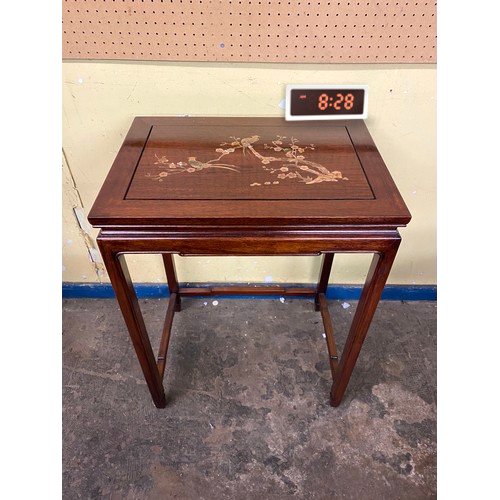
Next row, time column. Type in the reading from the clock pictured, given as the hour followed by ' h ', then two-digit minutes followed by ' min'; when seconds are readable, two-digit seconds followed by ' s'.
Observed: 8 h 28 min
